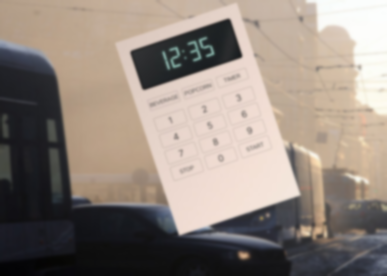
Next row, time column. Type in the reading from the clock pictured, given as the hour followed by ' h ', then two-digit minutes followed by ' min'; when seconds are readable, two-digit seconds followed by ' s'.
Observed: 12 h 35 min
